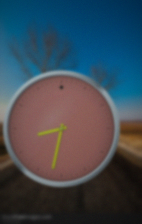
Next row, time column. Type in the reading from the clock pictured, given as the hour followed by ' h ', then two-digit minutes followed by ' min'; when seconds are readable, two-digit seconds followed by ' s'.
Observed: 8 h 32 min
